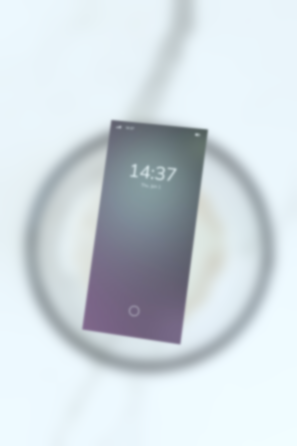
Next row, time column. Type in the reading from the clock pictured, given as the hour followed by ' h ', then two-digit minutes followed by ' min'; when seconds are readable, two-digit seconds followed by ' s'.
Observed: 14 h 37 min
